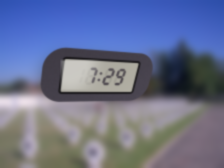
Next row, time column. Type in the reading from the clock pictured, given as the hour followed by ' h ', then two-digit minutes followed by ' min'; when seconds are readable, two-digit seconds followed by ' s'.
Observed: 7 h 29 min
